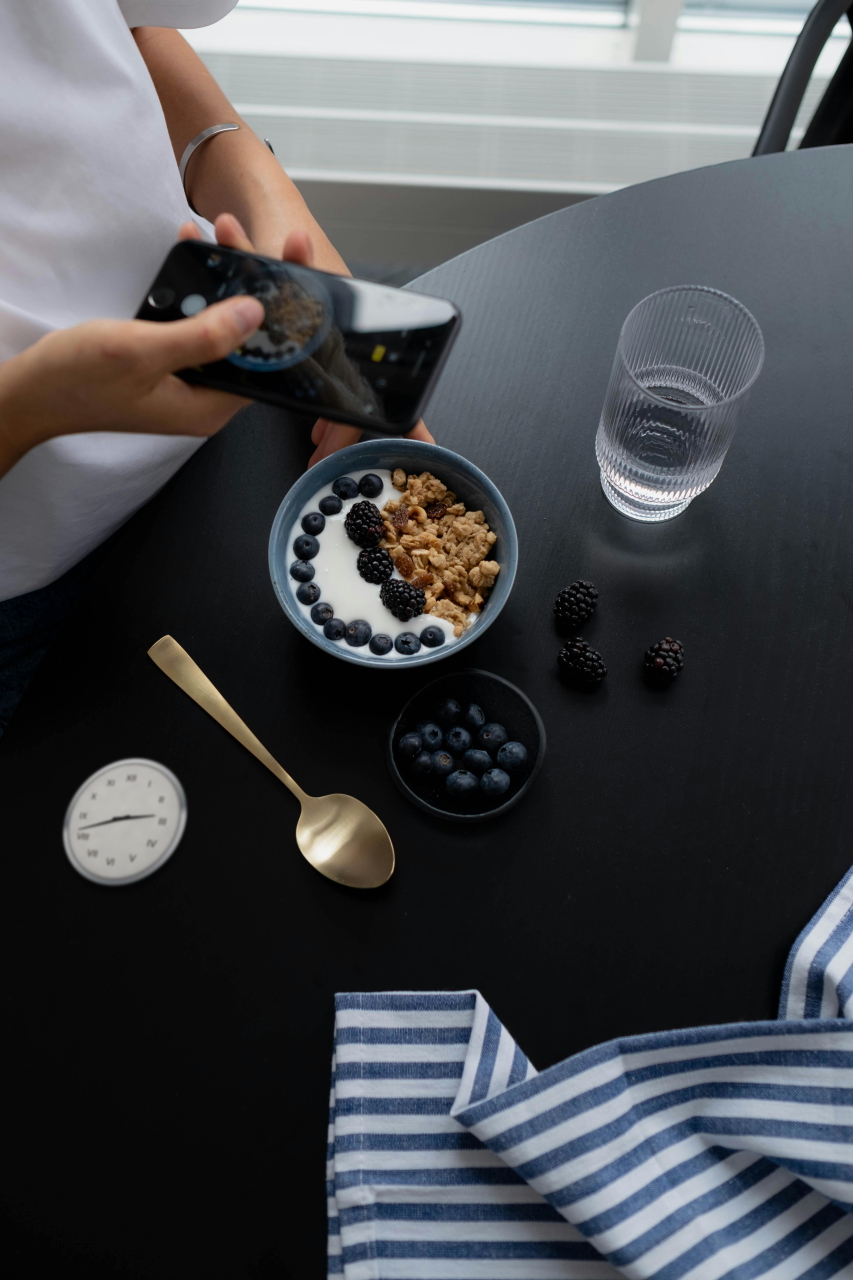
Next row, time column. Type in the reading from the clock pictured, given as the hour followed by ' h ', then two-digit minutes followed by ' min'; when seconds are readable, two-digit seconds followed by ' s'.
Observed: 2 h 42 min
